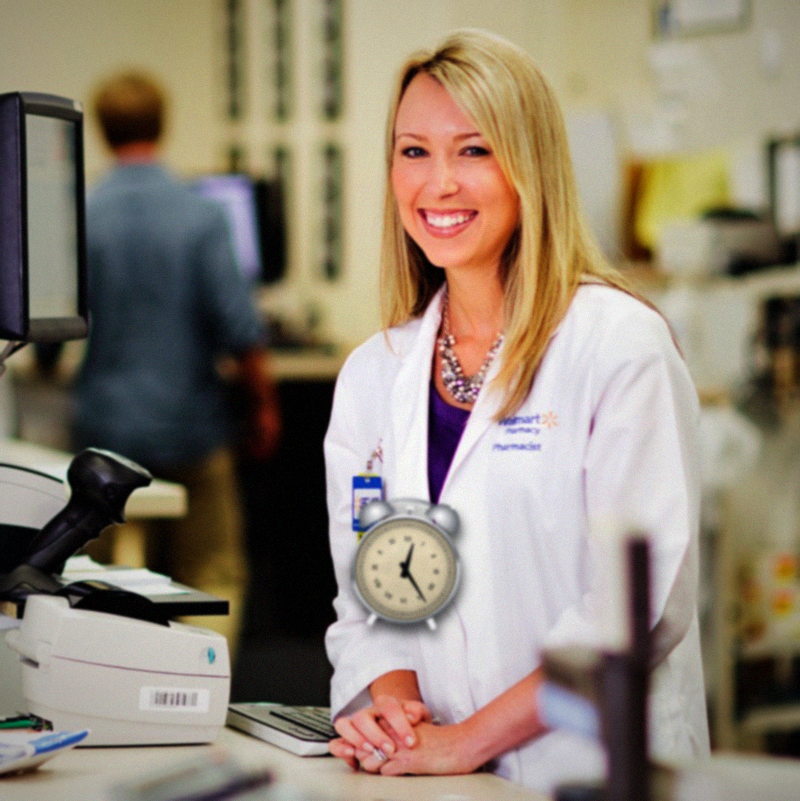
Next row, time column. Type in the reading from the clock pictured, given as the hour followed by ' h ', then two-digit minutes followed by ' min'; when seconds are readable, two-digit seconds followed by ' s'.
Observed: 12 h 24 min
